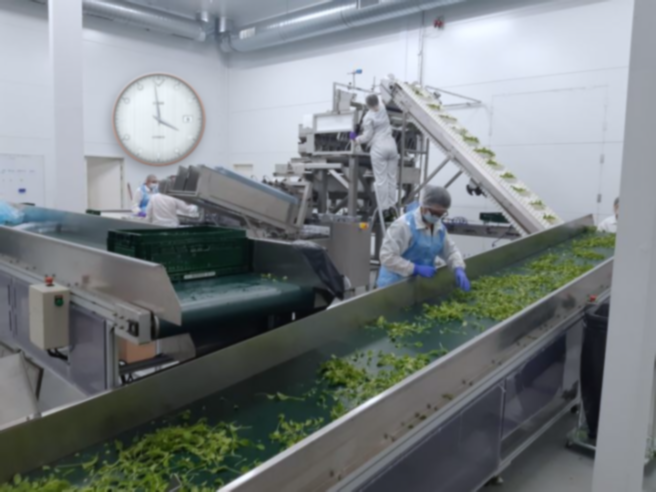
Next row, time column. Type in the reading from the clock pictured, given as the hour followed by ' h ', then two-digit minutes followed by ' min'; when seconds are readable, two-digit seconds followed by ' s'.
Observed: 3 h 59 min
